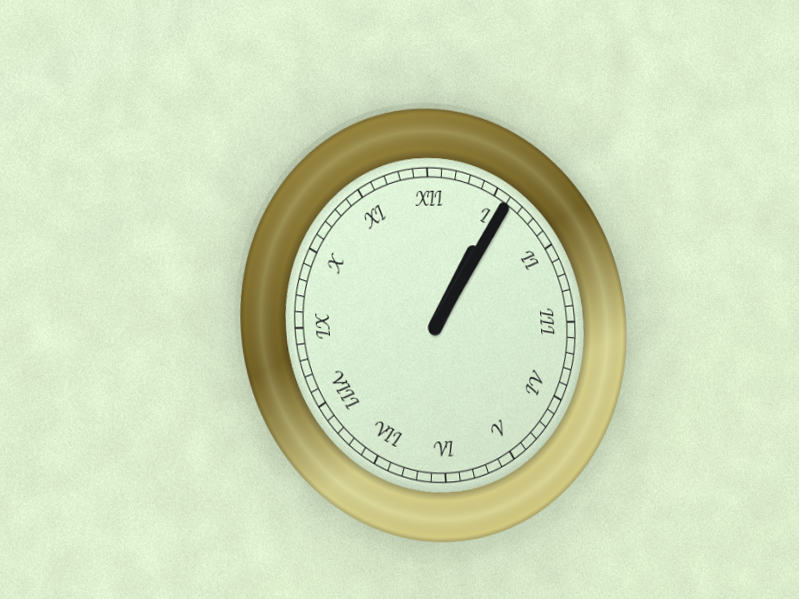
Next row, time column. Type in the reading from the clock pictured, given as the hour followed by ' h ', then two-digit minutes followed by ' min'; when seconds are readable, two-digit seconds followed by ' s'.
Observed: 1 h 06 min
